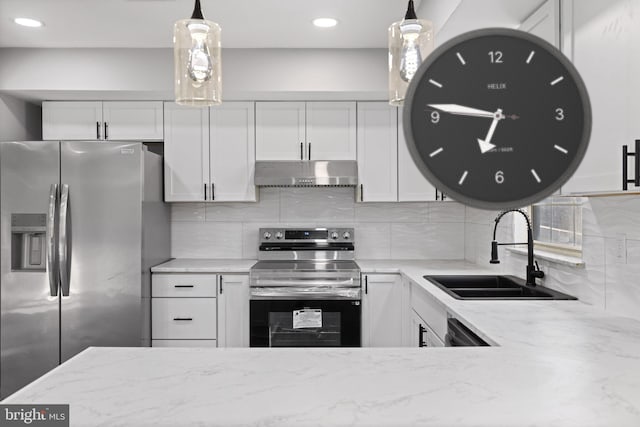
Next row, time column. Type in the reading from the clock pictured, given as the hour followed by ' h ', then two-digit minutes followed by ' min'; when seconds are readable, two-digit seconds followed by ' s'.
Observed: 6 h 46 min 46 s
